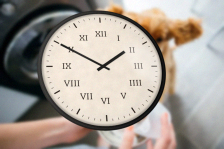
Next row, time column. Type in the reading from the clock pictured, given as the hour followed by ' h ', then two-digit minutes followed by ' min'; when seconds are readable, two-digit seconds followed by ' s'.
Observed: 1 h 50 min
